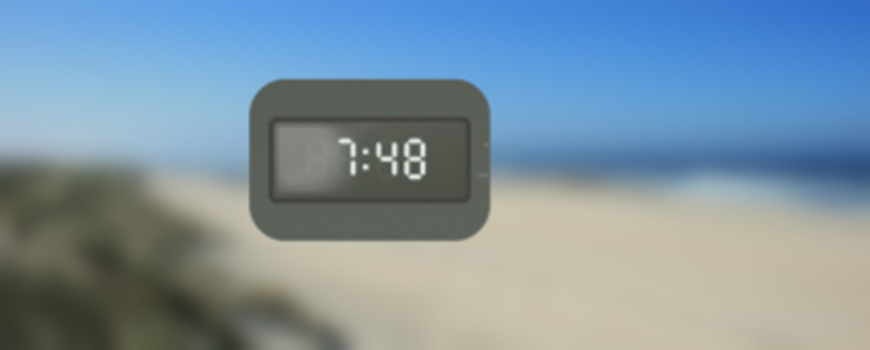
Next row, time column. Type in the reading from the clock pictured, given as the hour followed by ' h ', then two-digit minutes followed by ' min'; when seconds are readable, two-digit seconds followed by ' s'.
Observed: 7 h 48 min
